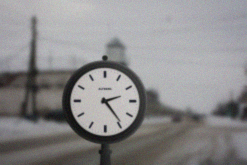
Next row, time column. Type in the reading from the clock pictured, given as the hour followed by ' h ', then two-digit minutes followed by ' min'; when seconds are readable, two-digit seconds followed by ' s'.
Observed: 2 h 24 min
